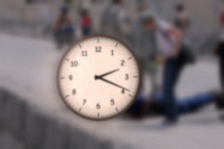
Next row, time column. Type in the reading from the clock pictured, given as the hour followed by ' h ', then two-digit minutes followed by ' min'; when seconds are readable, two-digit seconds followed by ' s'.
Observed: 2 h 19 min
